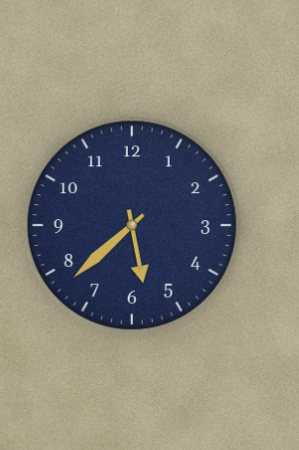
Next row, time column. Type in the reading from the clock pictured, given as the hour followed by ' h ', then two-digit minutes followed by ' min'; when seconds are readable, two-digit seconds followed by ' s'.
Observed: 5 h 38 min
